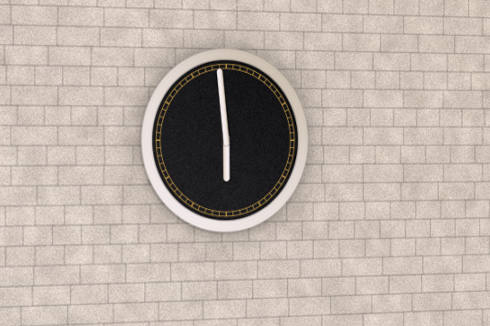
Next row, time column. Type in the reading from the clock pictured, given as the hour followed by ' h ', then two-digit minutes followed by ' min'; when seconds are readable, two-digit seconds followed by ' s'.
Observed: 5 h 59 min
